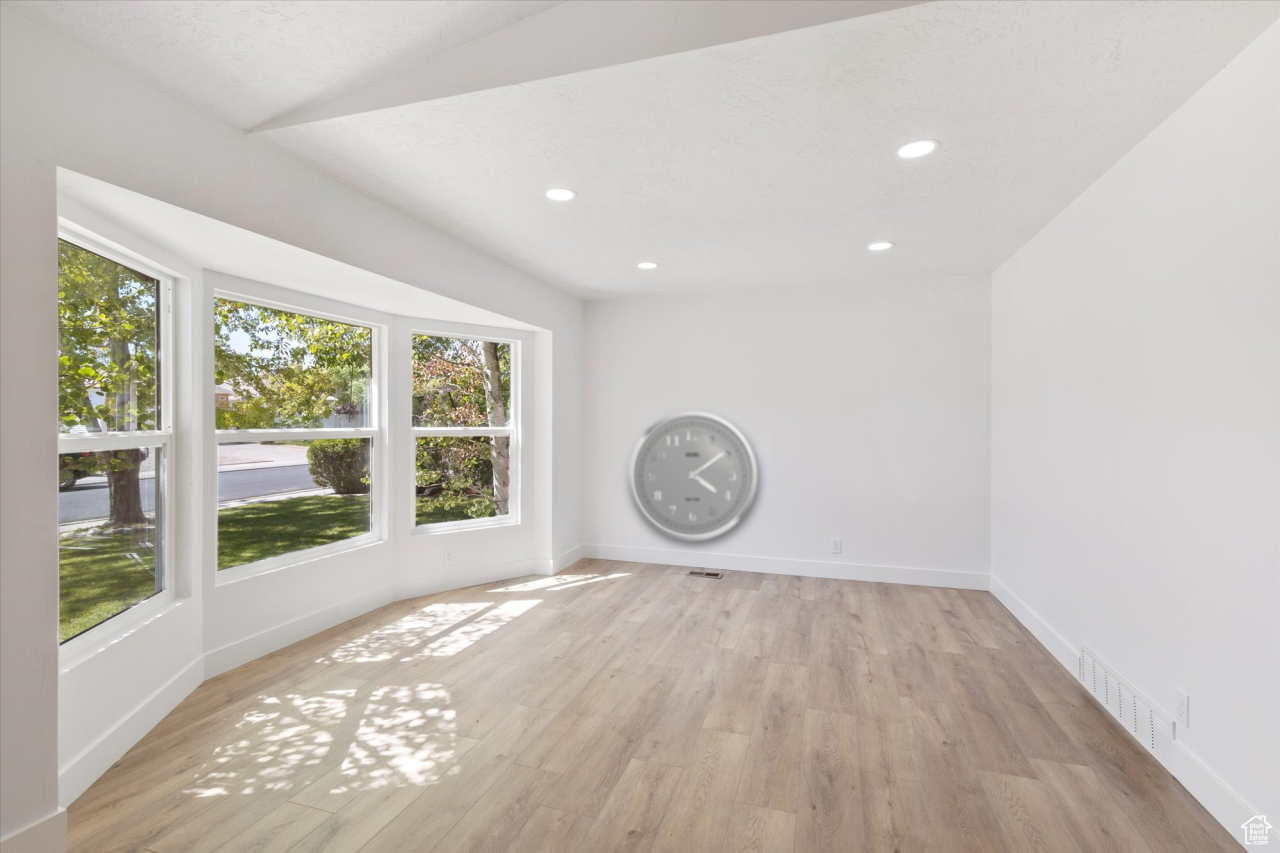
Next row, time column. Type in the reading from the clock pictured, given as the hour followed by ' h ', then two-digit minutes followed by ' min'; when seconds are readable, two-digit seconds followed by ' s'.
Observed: 4 h 09 min
